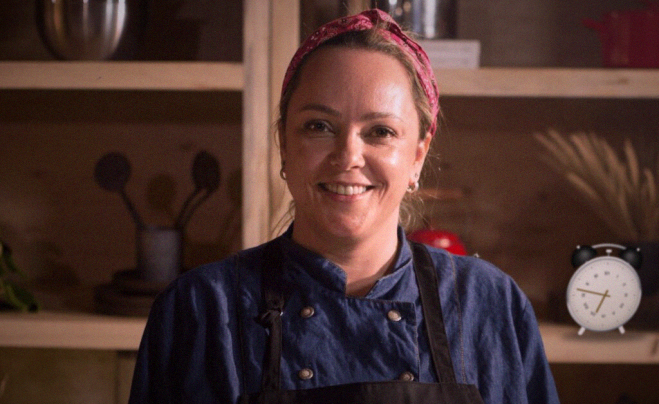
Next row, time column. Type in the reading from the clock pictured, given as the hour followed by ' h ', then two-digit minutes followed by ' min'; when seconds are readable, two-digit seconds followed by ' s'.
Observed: 6 h 47 min
